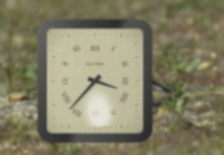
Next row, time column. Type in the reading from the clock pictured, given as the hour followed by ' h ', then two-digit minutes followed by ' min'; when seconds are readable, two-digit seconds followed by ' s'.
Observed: 3 h 37 min
